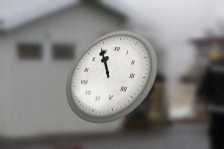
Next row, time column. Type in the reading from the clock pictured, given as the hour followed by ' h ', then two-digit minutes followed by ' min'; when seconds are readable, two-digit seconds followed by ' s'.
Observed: 10 h 54 min
